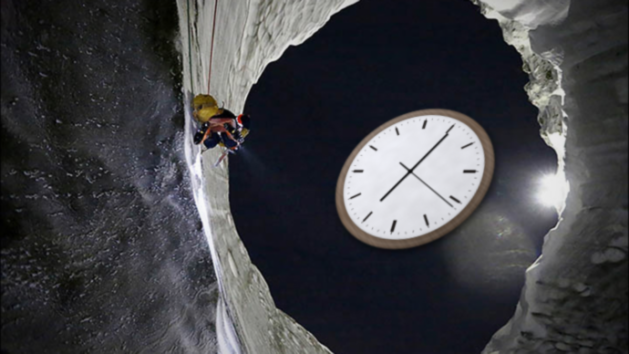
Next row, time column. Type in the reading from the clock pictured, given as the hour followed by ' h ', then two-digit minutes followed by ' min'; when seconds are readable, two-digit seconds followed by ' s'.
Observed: 7 h 05 min 21 s
